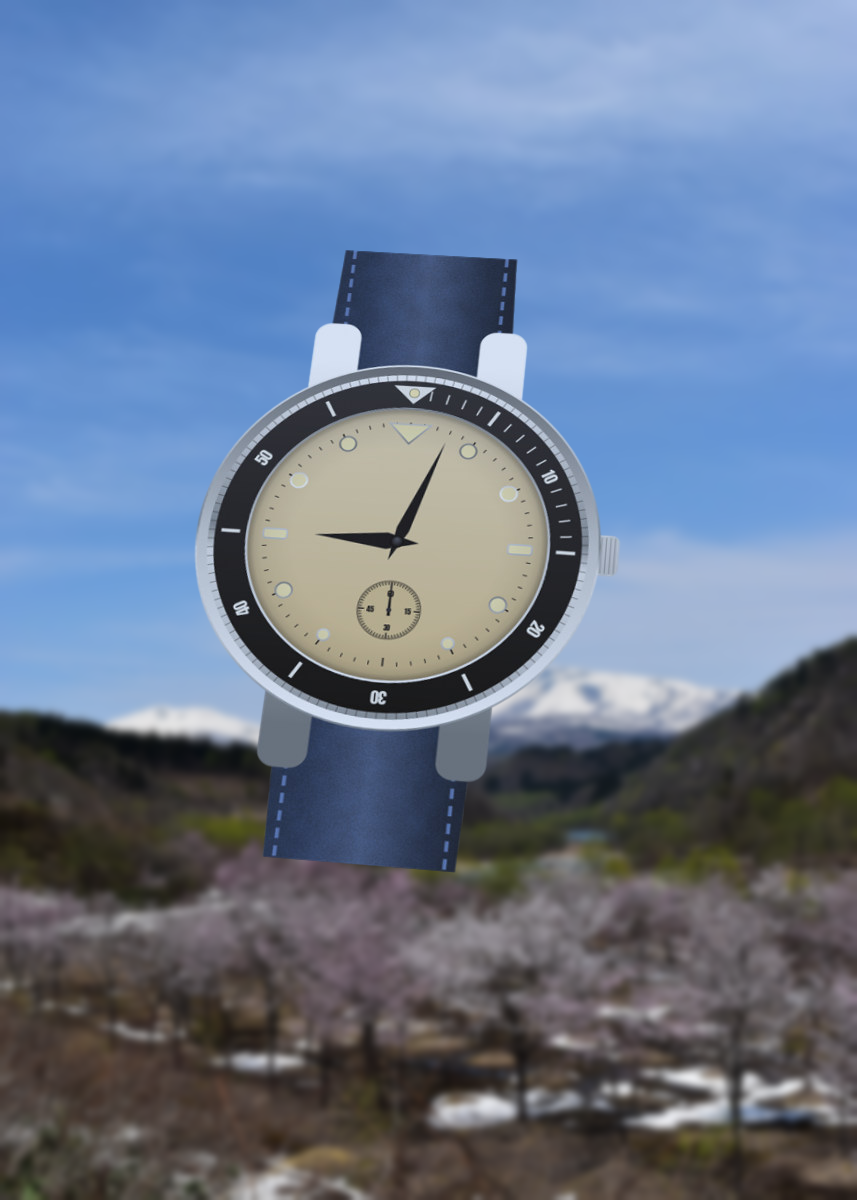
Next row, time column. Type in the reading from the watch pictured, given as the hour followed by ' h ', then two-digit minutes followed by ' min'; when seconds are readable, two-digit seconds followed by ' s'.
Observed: 9 h 03 min
